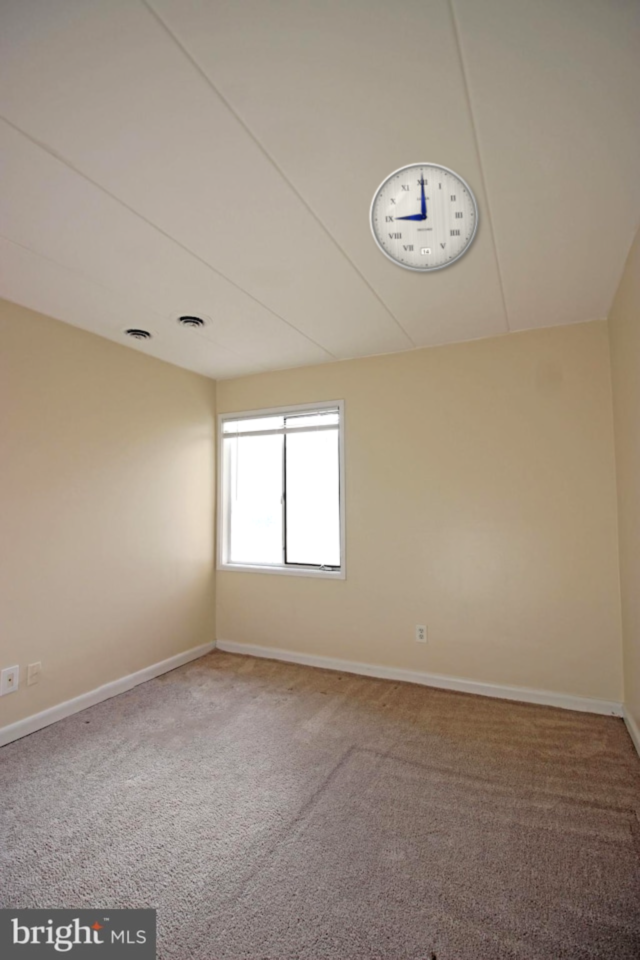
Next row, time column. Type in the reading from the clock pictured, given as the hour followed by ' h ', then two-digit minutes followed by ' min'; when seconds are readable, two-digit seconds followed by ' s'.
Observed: 9 h 00 min
